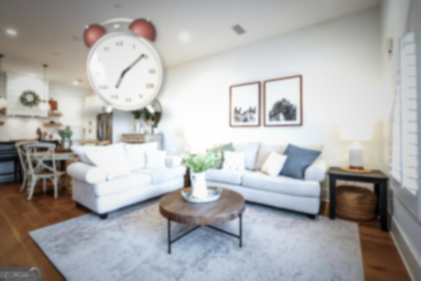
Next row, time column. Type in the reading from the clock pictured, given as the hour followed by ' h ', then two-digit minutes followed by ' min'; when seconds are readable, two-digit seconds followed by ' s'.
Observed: 7 h 09 min
